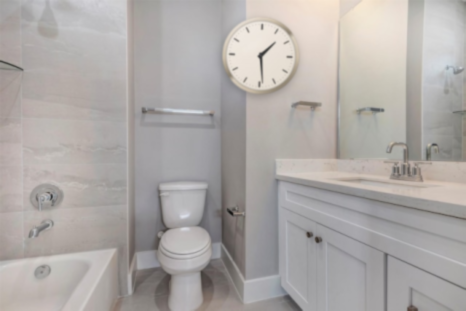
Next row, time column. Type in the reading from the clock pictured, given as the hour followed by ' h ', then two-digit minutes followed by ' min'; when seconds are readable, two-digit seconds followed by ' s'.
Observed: 1 h 29 min
